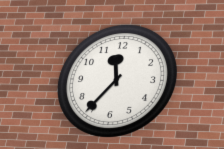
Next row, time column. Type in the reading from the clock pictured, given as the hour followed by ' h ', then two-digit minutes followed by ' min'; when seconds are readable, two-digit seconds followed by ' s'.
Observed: 11 h 36 min
